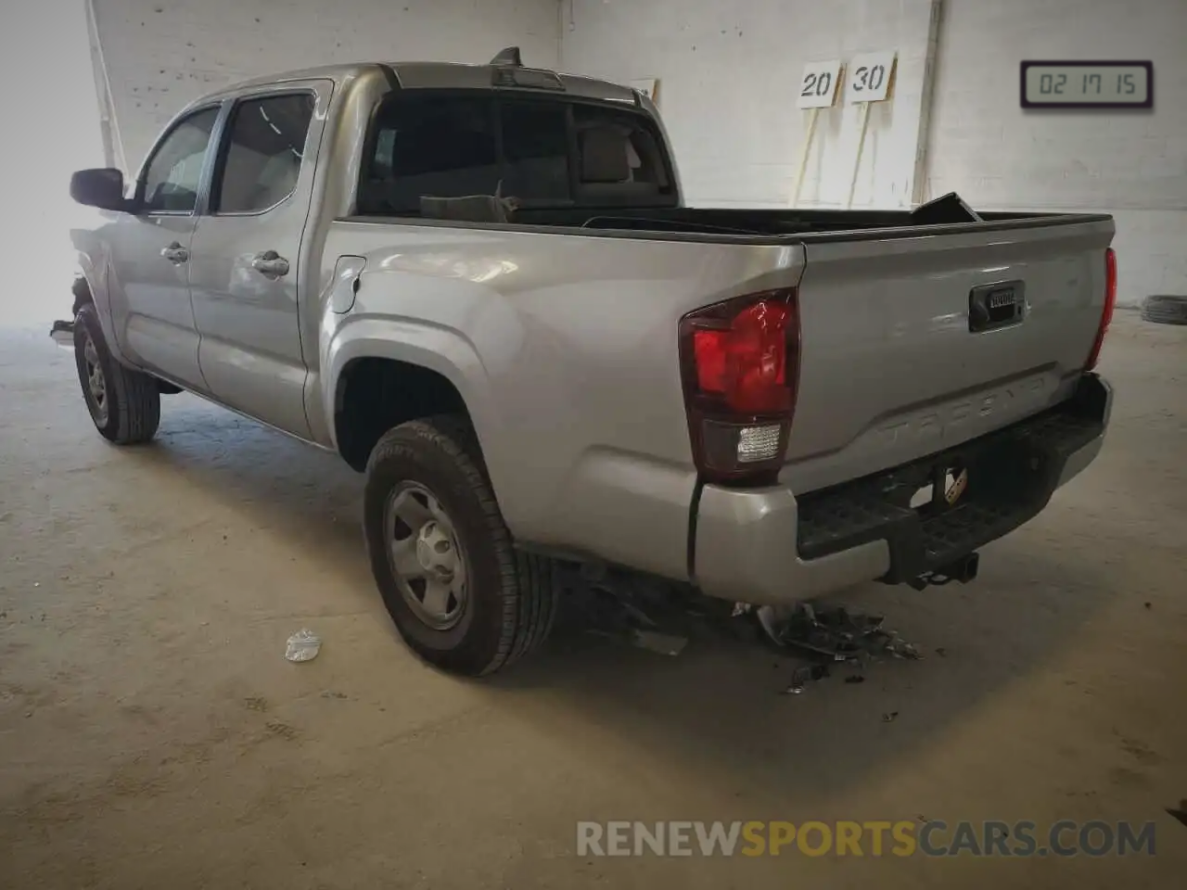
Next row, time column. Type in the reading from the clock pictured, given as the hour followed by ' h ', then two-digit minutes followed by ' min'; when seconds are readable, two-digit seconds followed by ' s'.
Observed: 2 h 17 min 15 s
